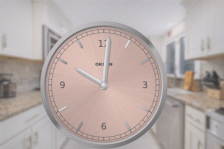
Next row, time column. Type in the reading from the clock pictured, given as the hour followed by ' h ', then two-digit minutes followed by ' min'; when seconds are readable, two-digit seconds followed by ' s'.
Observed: 10 h 01 min
